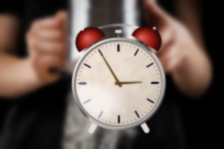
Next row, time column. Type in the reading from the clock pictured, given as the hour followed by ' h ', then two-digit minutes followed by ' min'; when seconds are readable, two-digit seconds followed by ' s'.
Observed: 2 h 55 min
